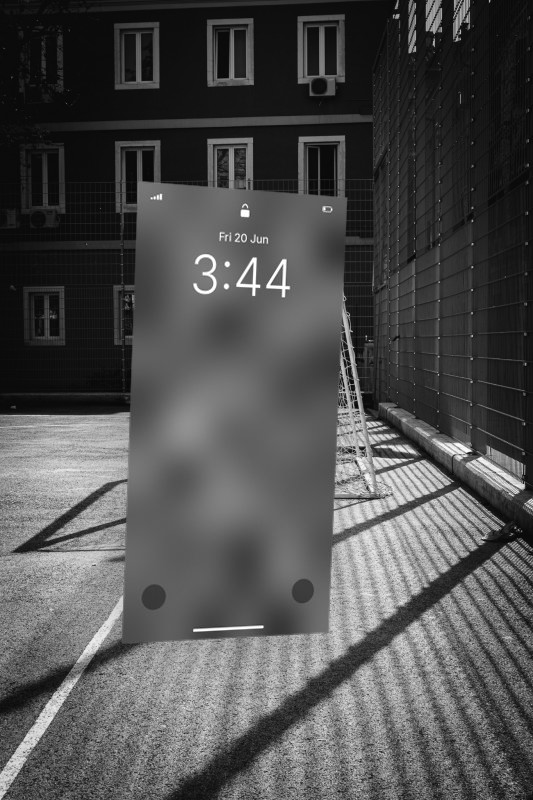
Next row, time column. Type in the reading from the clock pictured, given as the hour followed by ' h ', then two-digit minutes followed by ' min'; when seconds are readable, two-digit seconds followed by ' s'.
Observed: 3 h 44 min
